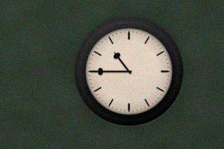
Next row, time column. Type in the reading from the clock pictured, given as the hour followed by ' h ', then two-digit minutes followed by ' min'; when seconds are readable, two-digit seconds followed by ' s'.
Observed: 10 h 45 min
